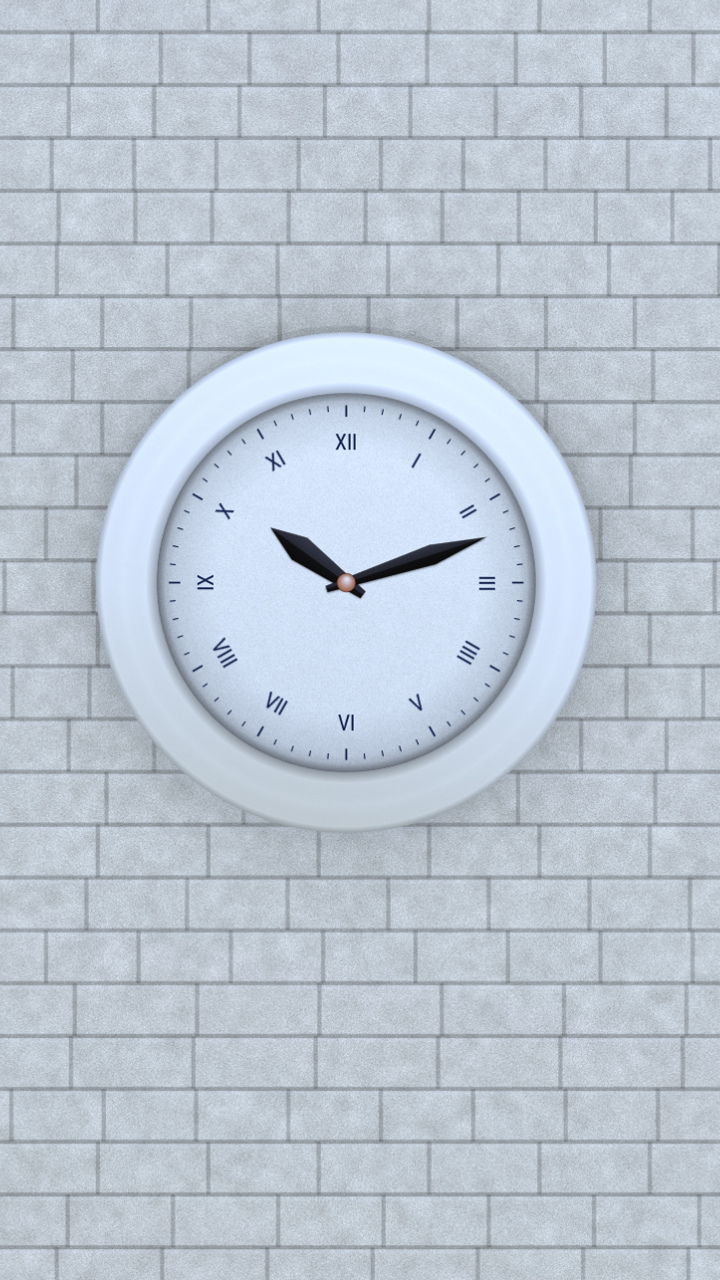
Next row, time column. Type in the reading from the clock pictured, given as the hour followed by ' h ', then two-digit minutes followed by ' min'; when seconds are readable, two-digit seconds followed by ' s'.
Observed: 10 h 12 min
